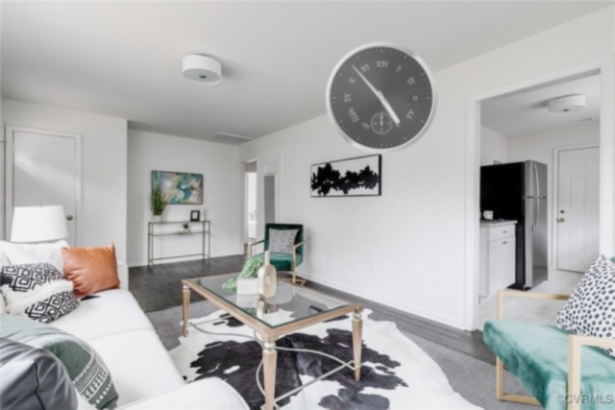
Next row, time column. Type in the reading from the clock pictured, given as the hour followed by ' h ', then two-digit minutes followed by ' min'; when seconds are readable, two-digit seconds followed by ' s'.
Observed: 4 h 53 min
